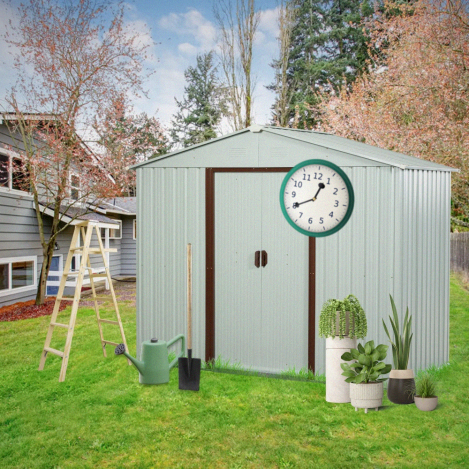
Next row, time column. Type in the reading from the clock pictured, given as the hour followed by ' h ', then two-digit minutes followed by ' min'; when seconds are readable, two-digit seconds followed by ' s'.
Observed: 12 h 40 min
